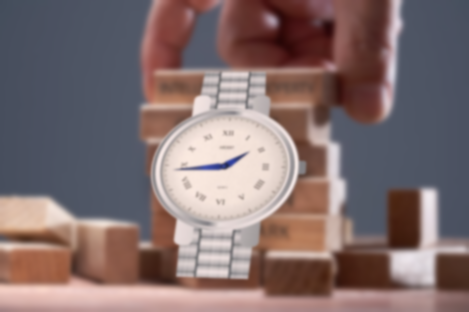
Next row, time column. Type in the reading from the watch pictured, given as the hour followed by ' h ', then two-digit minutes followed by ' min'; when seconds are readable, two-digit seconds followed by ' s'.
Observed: 1 h 44 min
